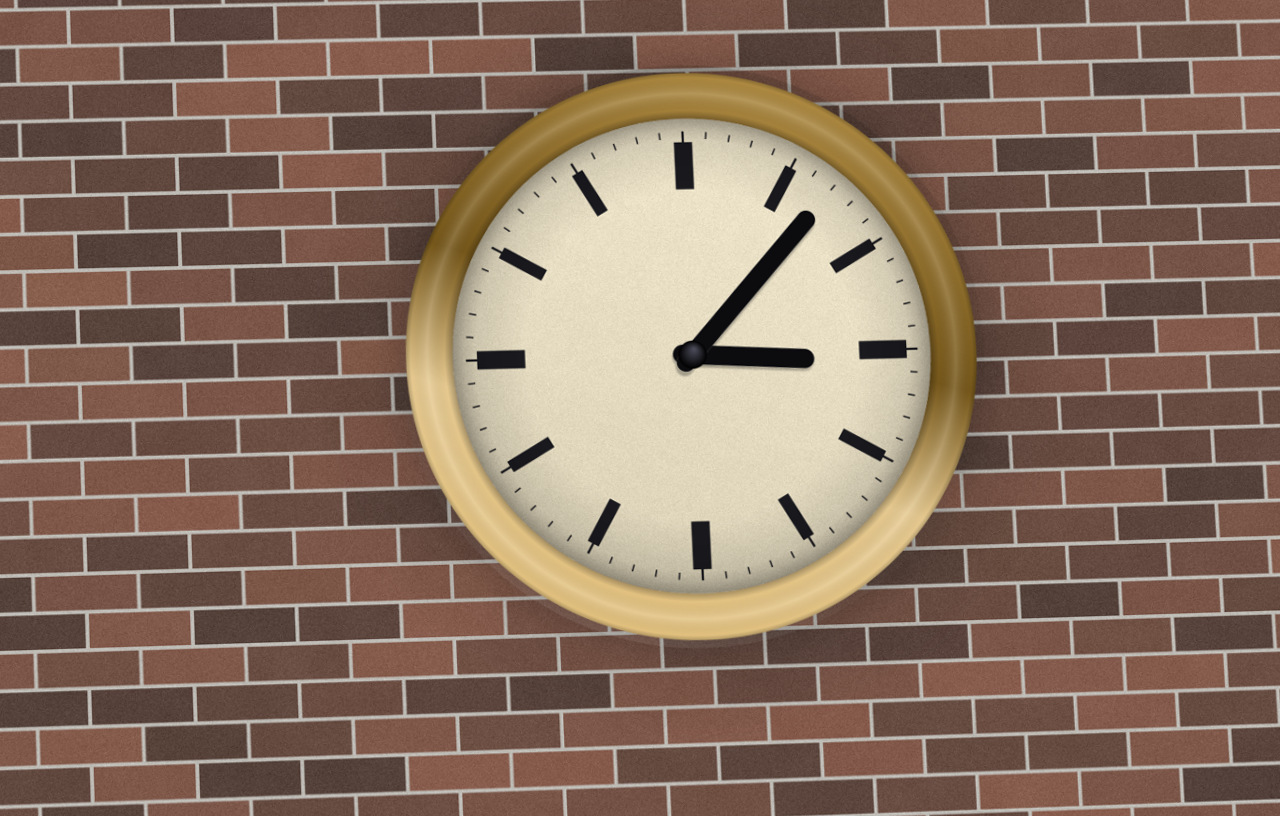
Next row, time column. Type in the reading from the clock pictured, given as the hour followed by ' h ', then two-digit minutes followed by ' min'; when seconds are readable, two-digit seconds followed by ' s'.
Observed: 3 h 07 min
